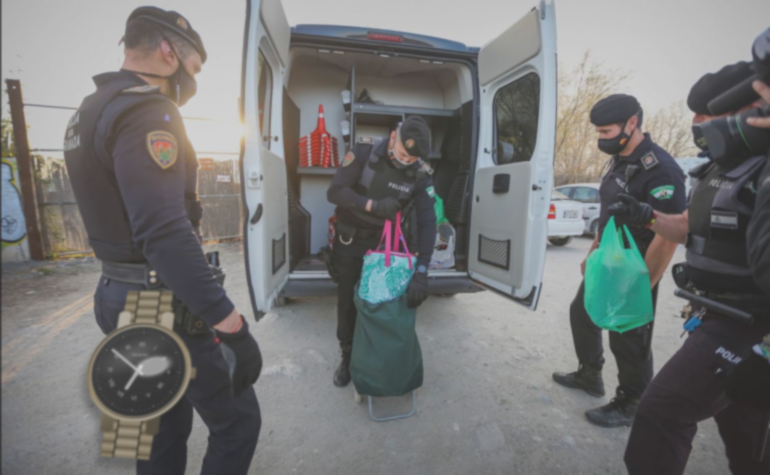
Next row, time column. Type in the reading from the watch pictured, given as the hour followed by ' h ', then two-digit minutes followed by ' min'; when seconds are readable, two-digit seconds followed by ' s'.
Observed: 6 h 51 min
